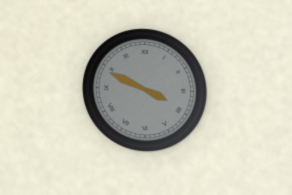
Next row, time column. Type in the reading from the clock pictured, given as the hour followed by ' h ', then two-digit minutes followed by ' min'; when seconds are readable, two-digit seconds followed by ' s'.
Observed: 3 h 49 min
